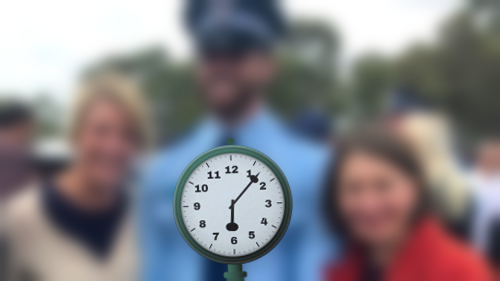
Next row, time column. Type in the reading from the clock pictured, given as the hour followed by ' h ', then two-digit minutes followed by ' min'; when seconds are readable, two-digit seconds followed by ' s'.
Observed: 6 h 07 min
